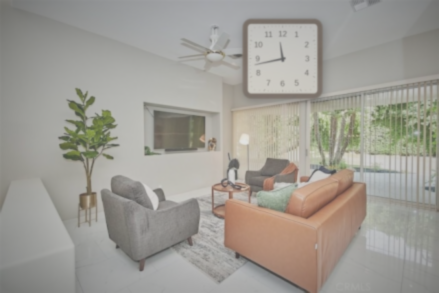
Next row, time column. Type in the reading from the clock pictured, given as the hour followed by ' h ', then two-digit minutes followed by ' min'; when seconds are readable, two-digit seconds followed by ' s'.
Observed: 11 h 43 min
